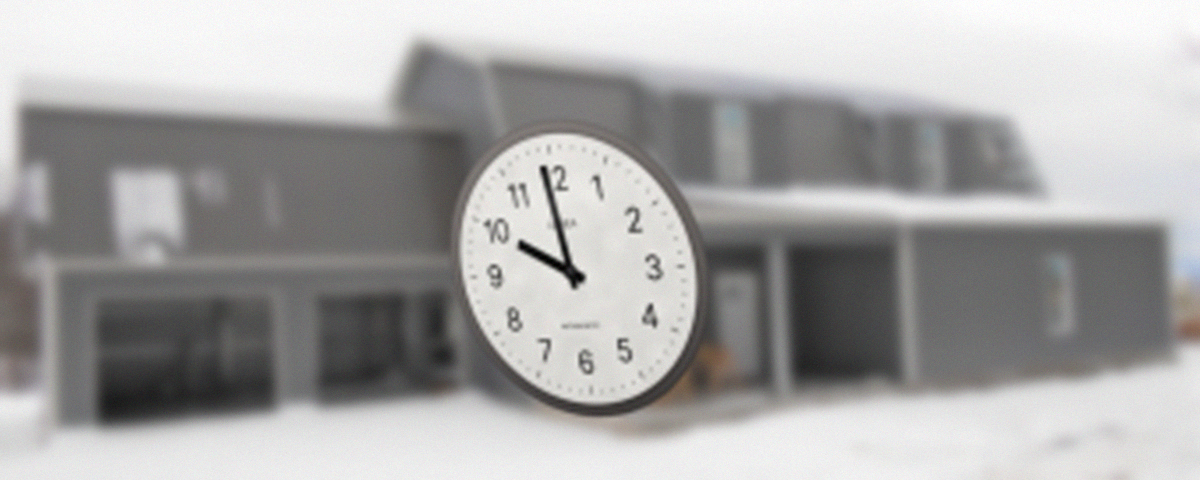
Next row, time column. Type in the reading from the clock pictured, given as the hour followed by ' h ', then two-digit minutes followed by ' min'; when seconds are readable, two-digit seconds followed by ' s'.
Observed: 9 h 59 min
